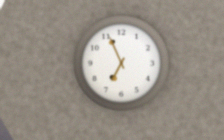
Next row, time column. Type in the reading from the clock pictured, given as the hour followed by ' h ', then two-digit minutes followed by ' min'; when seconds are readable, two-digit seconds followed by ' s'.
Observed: 6 h 56 min
